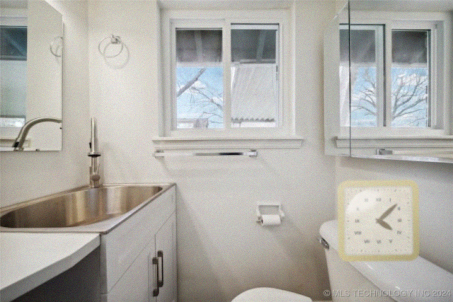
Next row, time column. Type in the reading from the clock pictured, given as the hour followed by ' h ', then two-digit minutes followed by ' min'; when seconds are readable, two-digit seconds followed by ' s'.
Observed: 4 h 08 min
